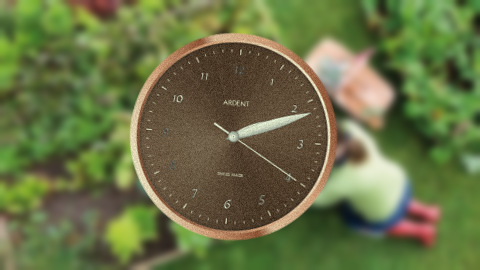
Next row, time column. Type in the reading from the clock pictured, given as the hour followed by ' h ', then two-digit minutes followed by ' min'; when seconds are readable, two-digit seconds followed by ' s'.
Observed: 2 h 11 min 20 s
